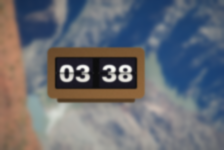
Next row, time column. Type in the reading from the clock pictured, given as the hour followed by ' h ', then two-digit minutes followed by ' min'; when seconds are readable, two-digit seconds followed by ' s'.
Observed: 3 h 38 min
